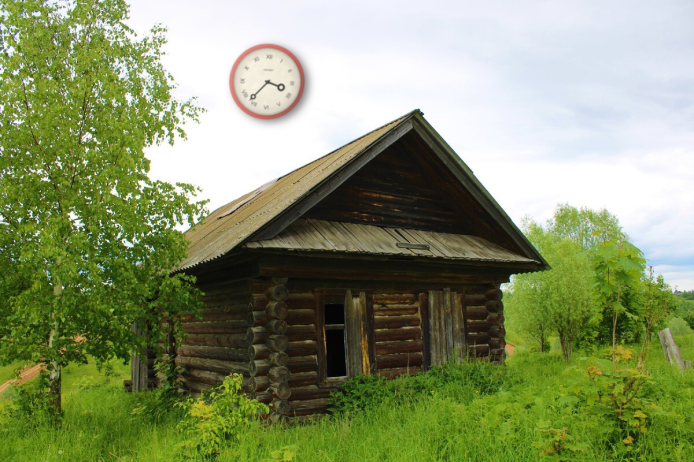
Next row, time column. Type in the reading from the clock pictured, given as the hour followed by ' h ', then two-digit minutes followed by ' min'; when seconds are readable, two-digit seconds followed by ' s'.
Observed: 3 h 37 min
